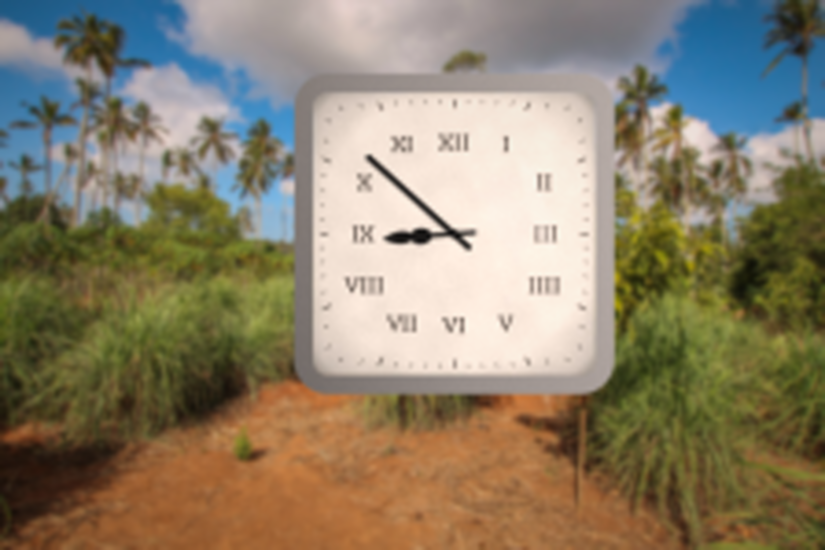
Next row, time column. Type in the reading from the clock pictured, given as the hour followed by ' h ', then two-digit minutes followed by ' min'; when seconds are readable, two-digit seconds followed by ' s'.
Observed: 8 h 52 min
